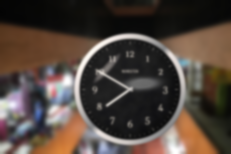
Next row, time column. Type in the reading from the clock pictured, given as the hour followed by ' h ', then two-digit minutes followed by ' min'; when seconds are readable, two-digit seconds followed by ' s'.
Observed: 7 h 50 min
